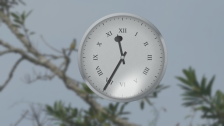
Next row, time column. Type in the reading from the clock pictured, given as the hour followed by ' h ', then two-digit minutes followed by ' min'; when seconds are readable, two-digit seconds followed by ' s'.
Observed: 11 h 35 min
